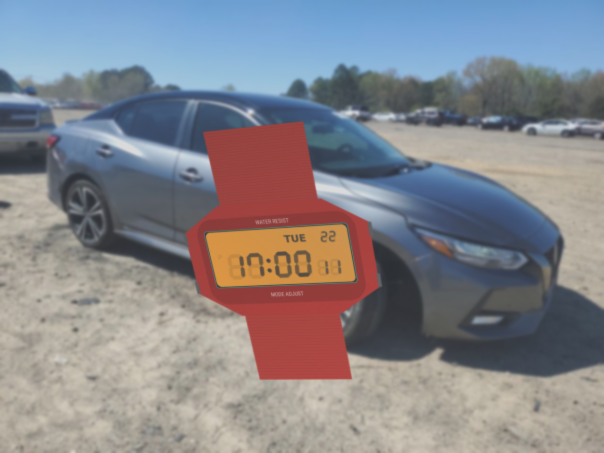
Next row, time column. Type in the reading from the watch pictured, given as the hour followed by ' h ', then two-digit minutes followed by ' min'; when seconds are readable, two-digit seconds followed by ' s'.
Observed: 17 h 00 min 11 s
